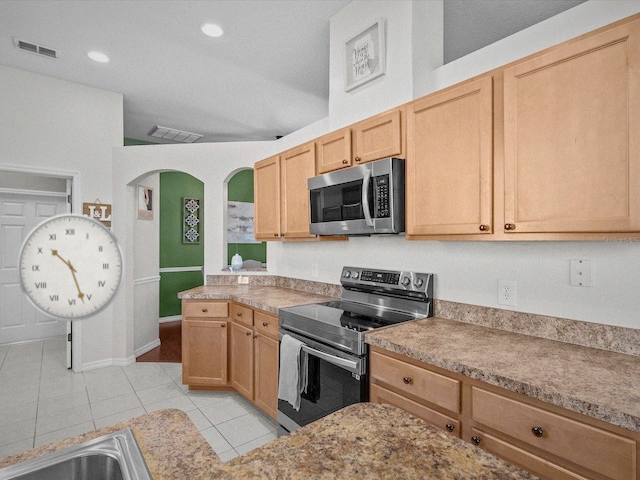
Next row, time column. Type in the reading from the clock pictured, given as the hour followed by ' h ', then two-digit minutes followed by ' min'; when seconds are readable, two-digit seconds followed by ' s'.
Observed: 10 h 27 min
